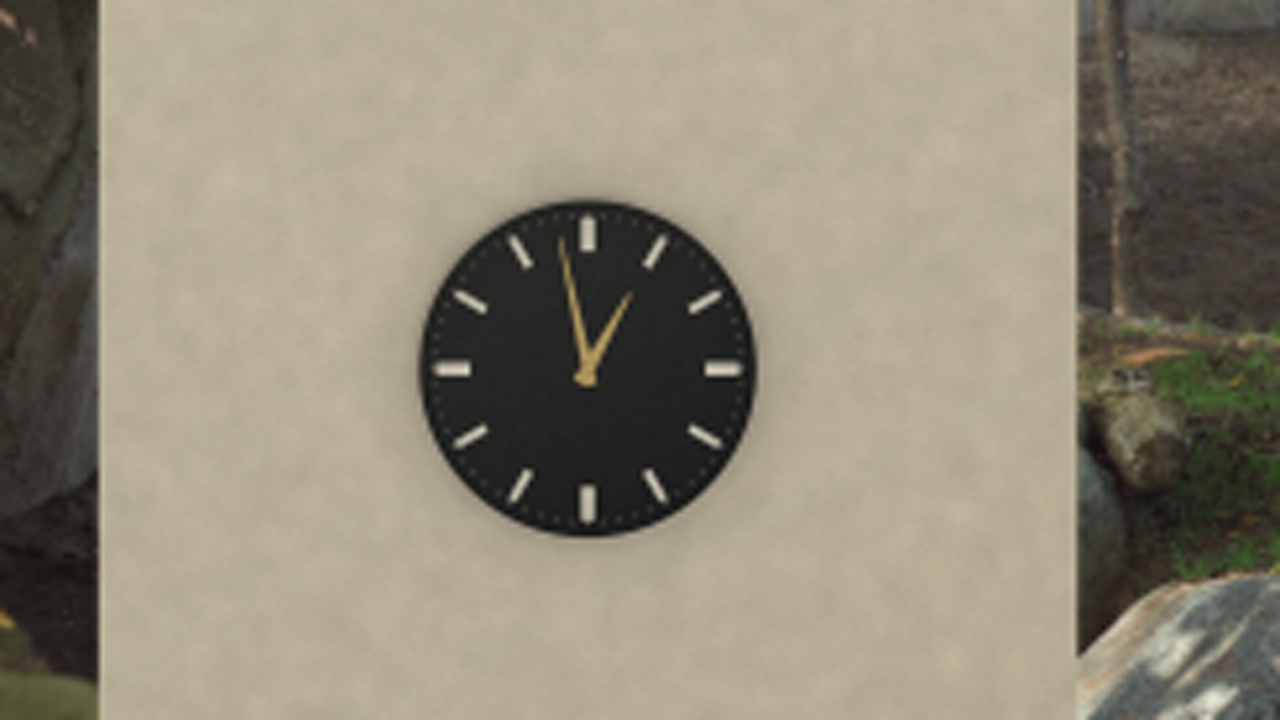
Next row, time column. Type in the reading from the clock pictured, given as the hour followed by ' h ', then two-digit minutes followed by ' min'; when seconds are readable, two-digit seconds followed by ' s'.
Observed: 12 h 58 min
